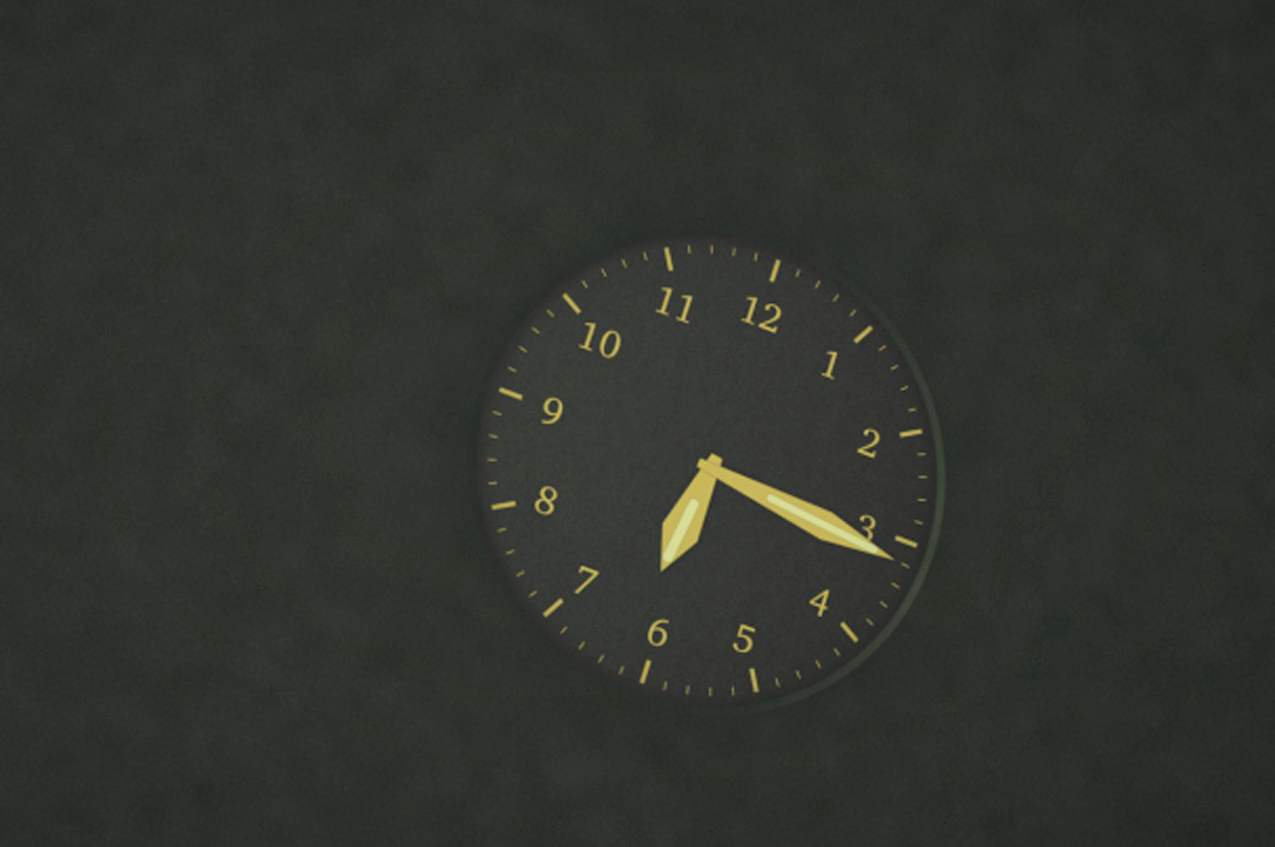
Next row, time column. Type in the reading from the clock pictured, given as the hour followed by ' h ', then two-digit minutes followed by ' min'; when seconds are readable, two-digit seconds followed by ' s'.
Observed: 6 h 16 min
